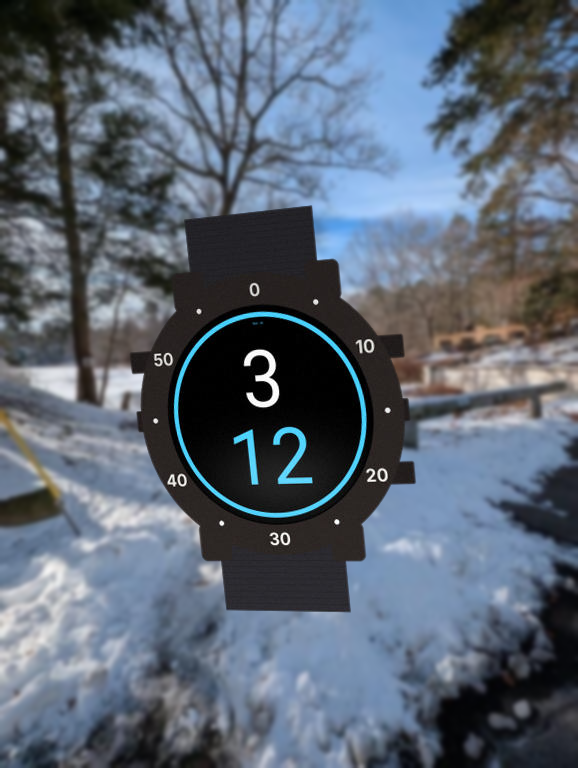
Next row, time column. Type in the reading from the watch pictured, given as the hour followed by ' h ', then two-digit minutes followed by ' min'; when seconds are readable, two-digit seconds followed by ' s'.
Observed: 3 h 12 min
